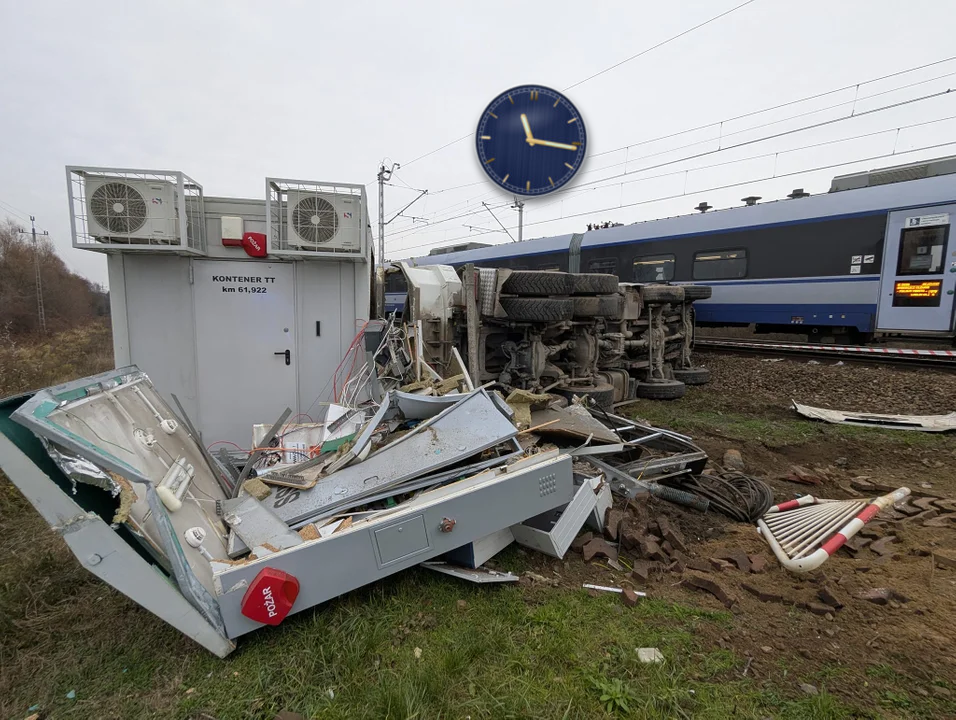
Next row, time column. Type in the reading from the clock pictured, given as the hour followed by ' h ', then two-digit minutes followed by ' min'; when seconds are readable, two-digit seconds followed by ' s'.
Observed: 11 h 16 min
